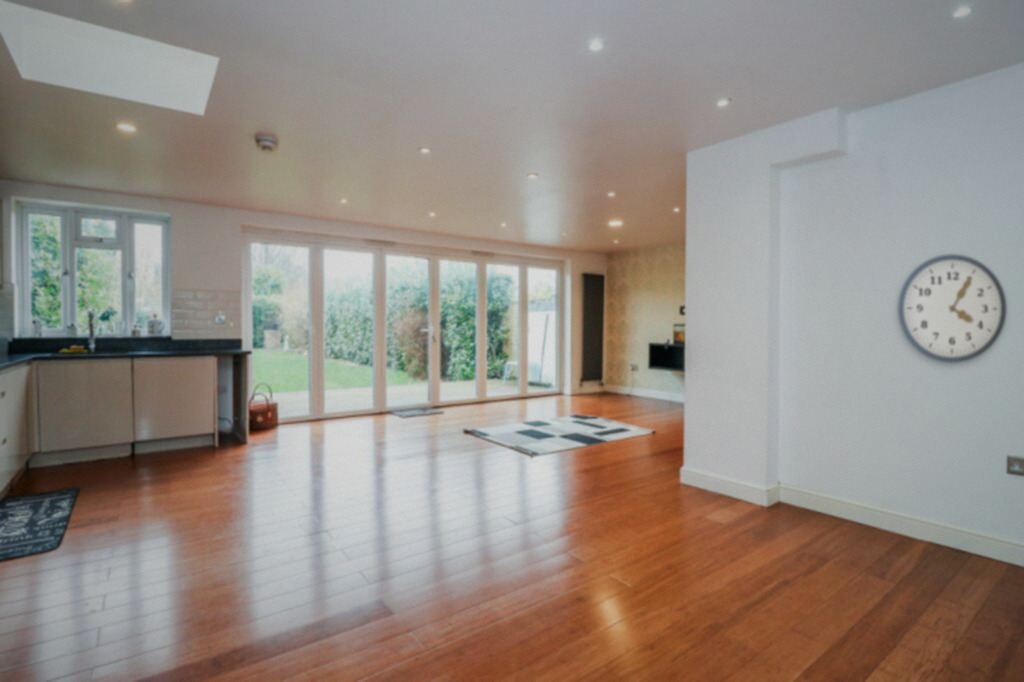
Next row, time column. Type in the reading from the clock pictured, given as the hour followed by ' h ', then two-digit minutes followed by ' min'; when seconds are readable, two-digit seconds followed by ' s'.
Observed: 4 h 05 min
